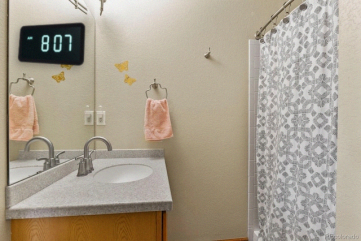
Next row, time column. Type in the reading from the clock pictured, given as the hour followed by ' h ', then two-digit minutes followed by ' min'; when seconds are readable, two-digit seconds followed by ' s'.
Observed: 8 h 07 min
